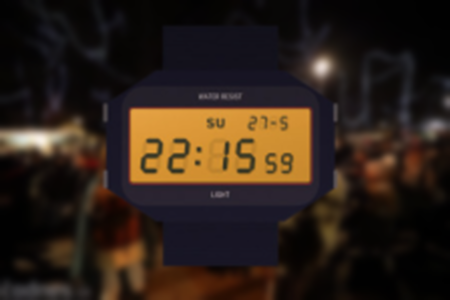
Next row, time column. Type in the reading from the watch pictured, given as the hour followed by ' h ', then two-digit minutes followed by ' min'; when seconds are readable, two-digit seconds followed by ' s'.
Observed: 22 h 15 min 59 s
